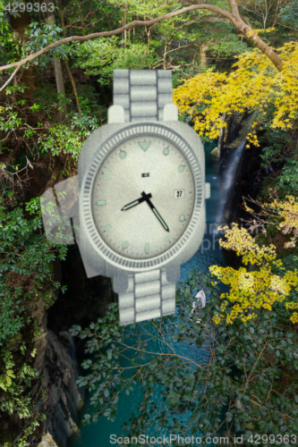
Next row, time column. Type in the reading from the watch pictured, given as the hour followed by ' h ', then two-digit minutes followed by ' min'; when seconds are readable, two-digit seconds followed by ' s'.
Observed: 8 h 24 min
